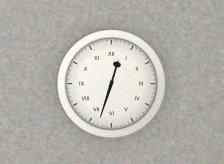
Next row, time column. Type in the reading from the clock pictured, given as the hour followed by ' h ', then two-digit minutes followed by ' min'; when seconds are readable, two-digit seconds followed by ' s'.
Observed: 12 h 33 min
